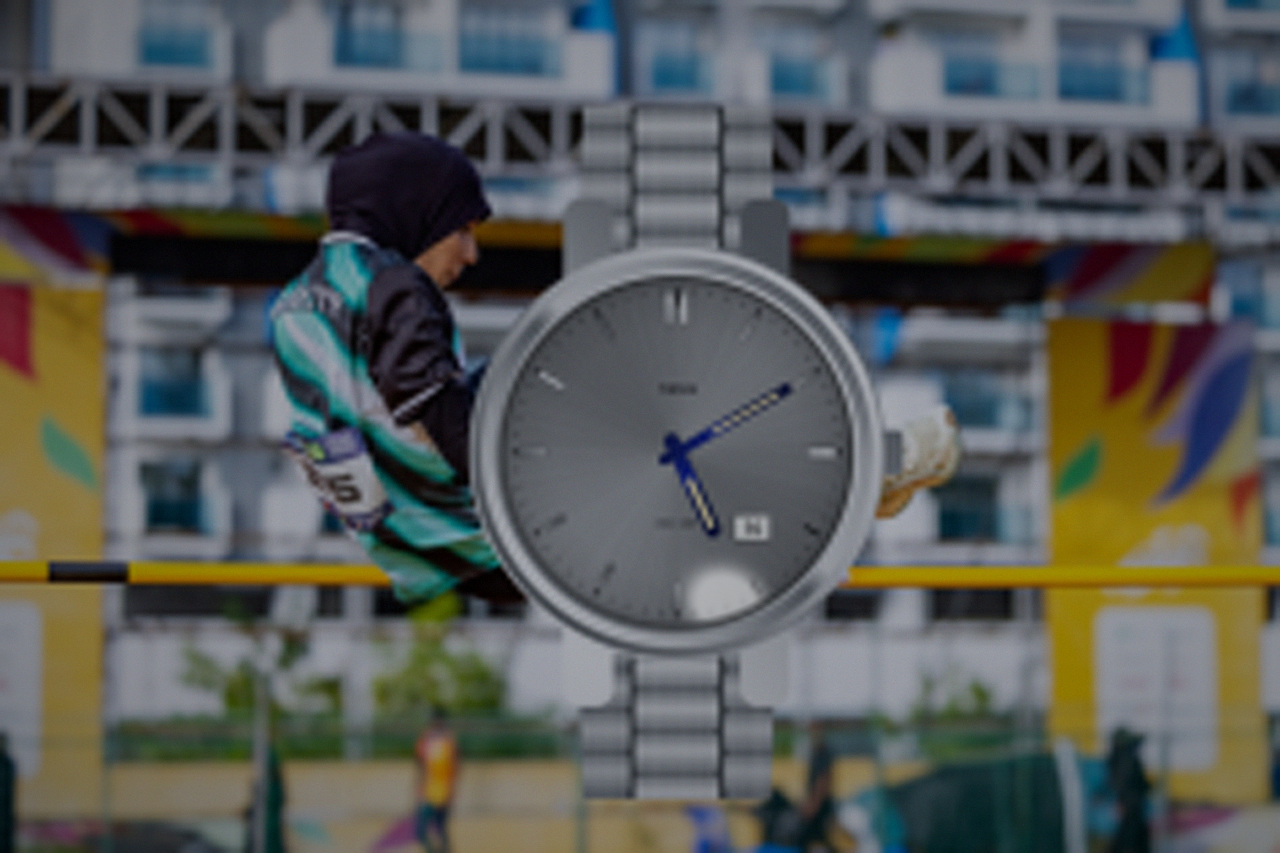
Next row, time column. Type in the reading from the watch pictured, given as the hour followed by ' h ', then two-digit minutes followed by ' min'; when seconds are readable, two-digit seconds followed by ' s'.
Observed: 5 h 10 min
